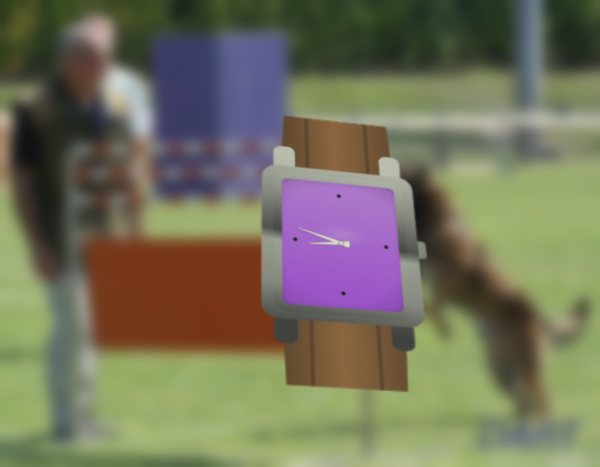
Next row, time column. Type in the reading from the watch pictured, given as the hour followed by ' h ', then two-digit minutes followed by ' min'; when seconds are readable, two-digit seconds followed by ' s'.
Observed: 8 h 48 min
